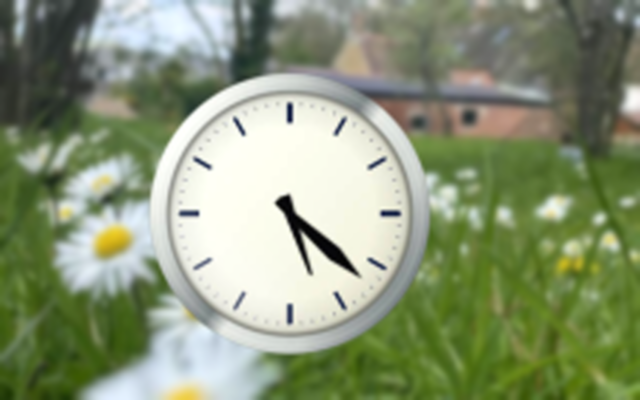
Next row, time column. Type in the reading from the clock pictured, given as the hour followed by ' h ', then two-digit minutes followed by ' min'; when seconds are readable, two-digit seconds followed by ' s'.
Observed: 5 h 22 min
